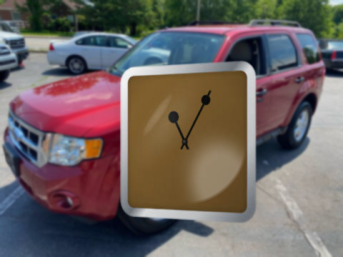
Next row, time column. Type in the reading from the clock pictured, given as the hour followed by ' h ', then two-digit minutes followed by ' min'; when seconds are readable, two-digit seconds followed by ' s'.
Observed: 11 h 05 min
